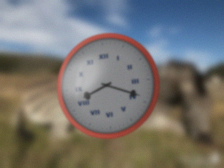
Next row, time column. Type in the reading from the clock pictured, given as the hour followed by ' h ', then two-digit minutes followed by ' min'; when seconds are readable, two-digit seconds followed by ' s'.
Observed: 8 h 19 min
